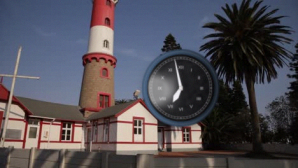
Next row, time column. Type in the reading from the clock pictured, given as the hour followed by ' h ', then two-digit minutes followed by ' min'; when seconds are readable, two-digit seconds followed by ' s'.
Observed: 6 h 58 min
